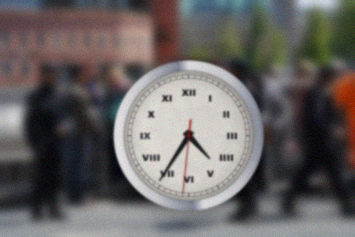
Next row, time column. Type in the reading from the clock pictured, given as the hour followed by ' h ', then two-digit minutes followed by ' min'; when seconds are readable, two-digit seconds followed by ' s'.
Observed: 4 h 35 min 31 s
